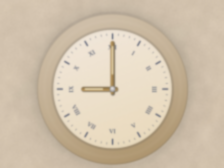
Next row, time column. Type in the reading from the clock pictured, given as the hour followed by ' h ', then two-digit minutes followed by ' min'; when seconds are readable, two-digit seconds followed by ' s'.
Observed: 9 h 00 min
